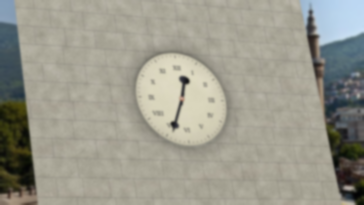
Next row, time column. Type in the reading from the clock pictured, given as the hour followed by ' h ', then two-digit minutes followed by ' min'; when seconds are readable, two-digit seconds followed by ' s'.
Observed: 12 h 34 min
